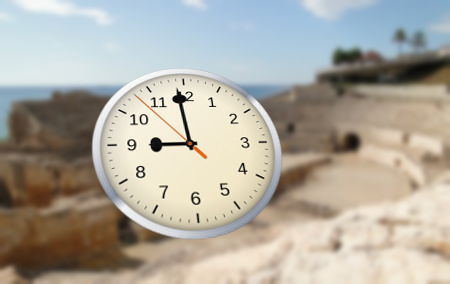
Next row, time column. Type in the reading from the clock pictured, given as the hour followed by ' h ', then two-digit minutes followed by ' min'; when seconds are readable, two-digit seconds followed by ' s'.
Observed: 8 h 58 min 53 s
